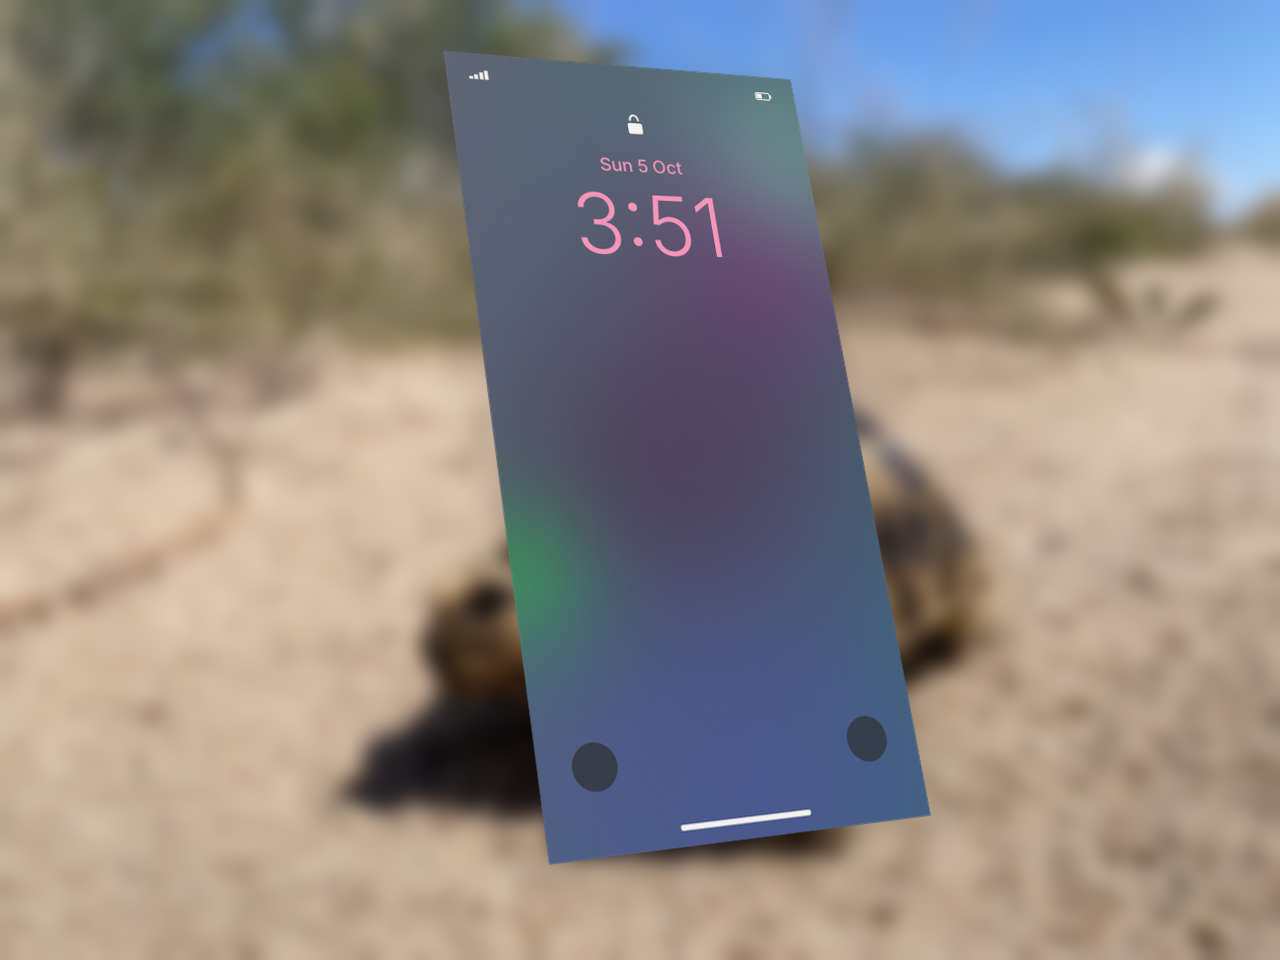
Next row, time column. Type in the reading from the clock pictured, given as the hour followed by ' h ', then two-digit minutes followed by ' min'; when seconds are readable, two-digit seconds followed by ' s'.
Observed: 3 h 51 min
